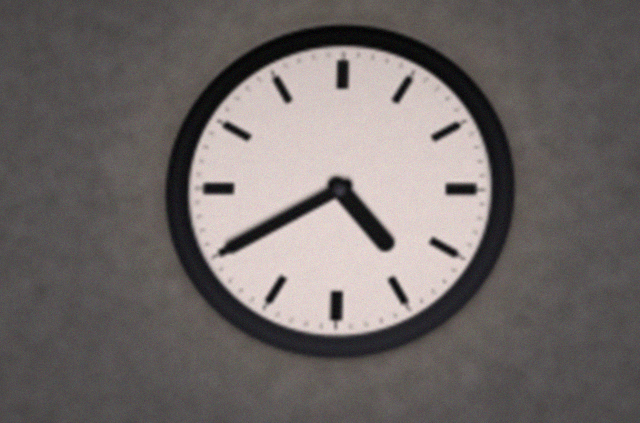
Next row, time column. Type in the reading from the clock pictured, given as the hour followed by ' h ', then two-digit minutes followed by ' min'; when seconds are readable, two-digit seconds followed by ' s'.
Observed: 4 h 40 min
